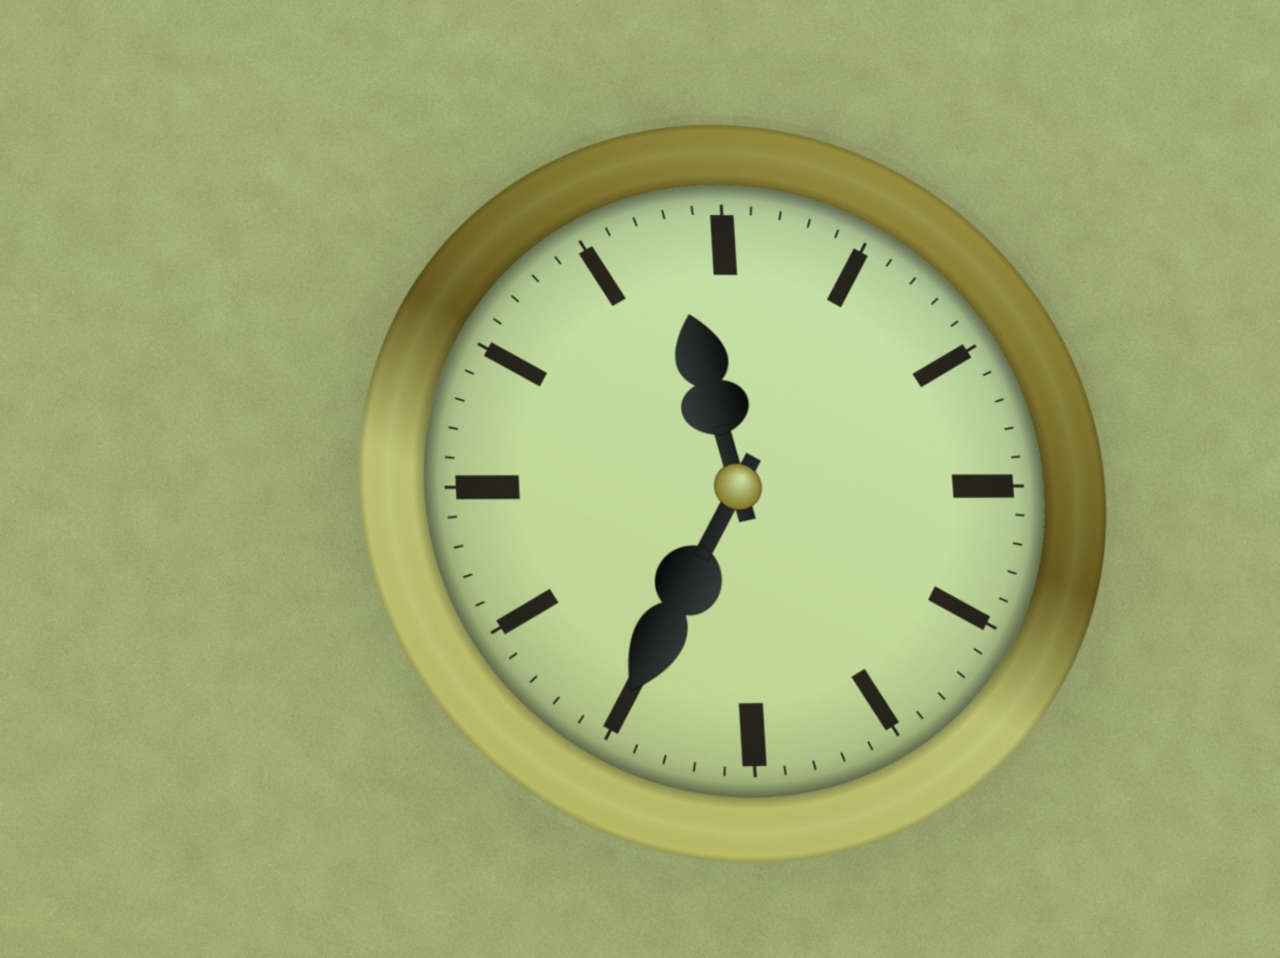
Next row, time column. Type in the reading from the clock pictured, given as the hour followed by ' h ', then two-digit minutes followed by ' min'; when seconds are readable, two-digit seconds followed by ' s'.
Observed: 11 h 35 min
